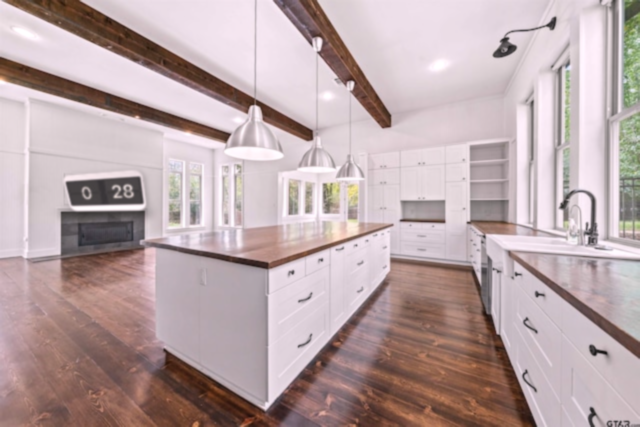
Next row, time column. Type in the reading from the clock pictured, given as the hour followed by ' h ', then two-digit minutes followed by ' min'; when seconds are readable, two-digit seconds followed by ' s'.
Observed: 0 h 28 min
